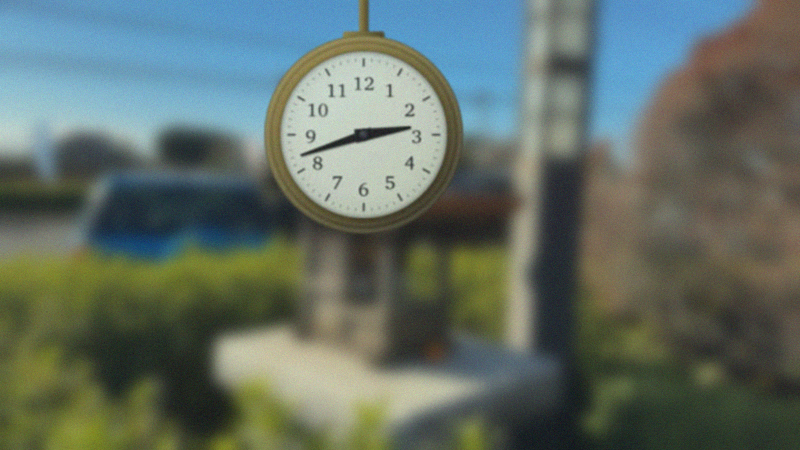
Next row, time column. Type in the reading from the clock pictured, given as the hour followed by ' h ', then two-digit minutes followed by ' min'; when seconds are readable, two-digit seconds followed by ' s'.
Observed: 2 h 42 min
